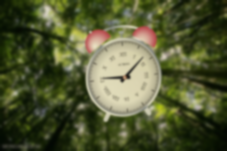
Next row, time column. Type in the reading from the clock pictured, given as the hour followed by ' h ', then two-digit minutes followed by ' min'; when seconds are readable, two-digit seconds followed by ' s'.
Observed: 9 h 08 min
